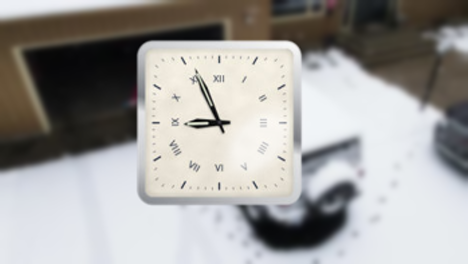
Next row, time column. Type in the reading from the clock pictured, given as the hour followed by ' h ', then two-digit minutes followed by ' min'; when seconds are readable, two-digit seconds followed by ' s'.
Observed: 8 h 56 min
